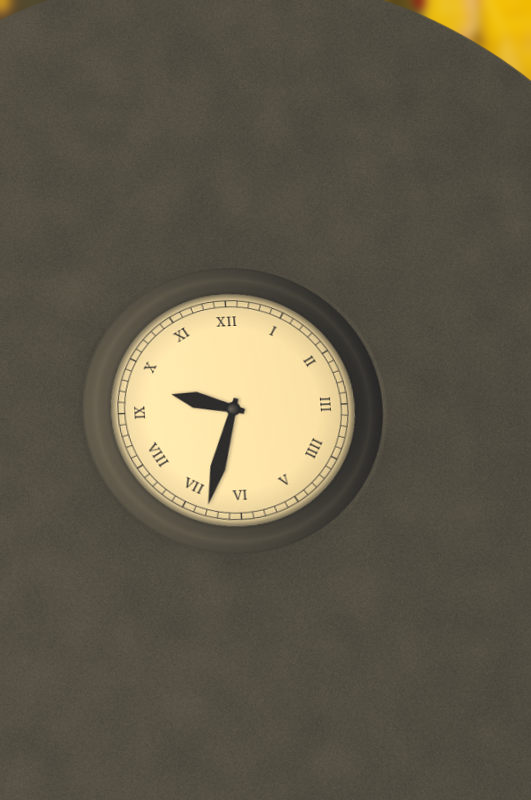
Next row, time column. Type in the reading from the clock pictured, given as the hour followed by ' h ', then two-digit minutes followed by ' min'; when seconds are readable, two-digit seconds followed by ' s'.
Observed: 9 h 33 min
